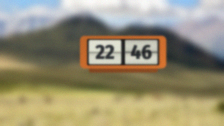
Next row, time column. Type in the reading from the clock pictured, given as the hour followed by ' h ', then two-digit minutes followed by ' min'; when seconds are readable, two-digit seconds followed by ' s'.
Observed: 22 h 46 min
